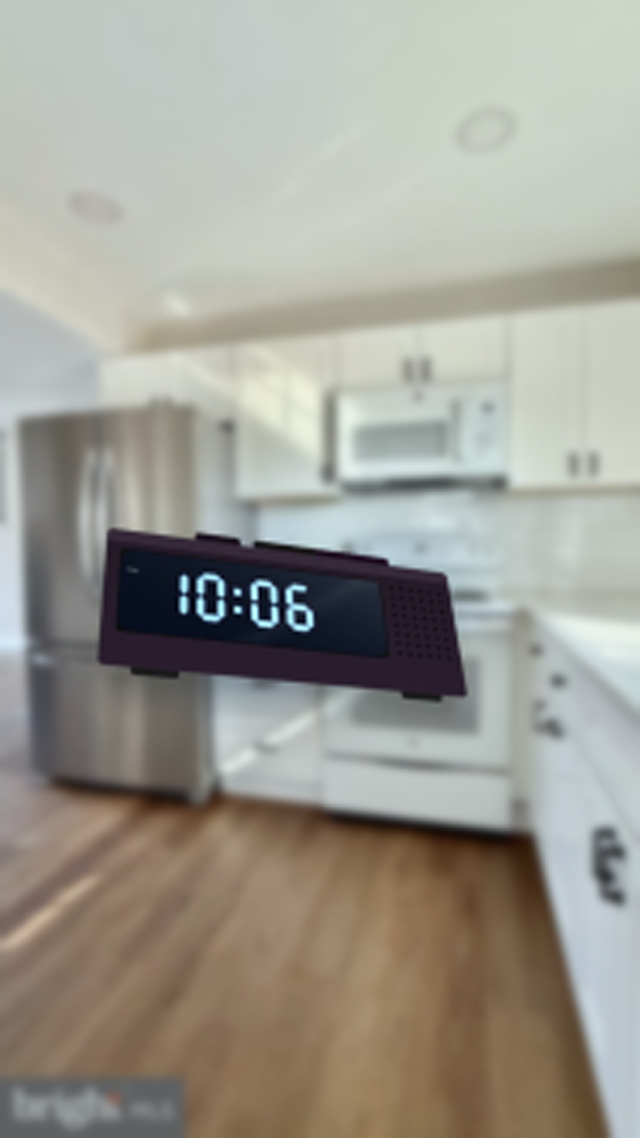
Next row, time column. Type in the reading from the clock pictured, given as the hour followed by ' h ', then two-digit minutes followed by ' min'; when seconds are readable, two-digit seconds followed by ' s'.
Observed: 10 h 06 min
